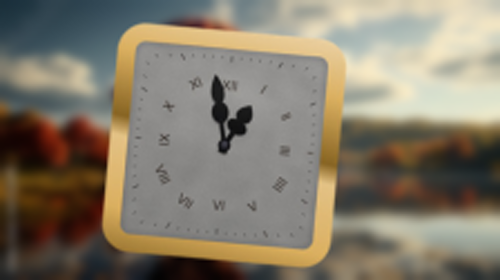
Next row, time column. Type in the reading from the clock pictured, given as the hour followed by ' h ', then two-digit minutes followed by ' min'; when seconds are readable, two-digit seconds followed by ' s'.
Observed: 12 h 58 min
